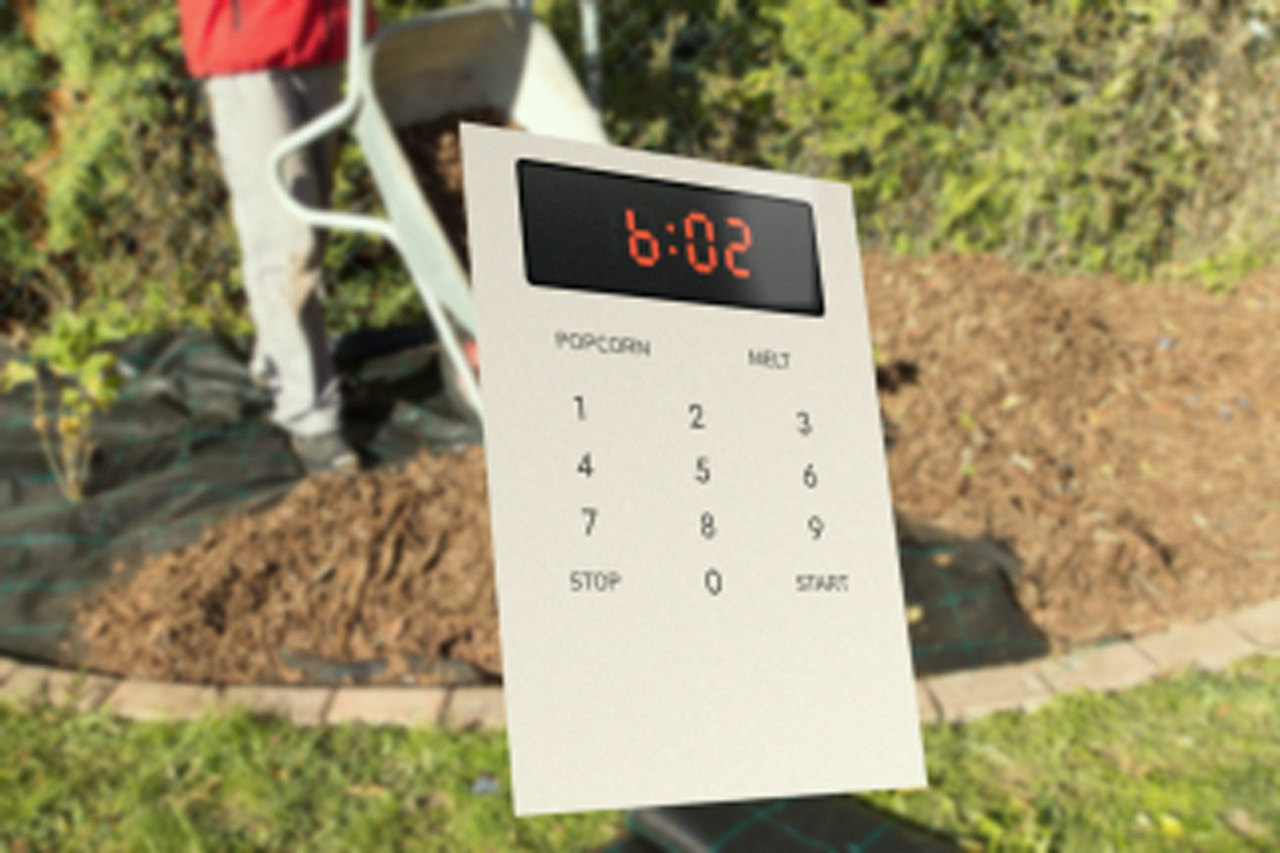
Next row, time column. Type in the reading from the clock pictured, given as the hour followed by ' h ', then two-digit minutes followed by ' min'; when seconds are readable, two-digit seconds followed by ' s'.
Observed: 6 h 02 min
